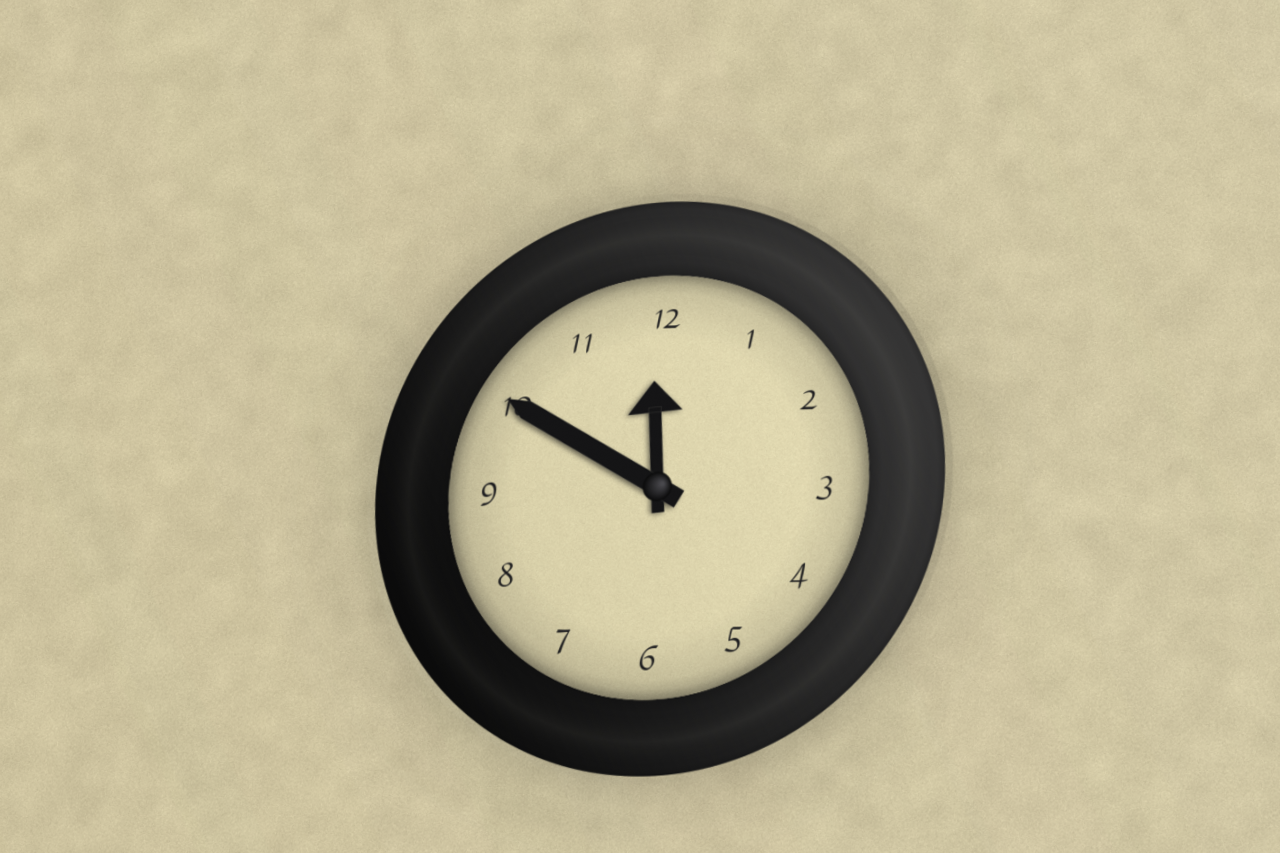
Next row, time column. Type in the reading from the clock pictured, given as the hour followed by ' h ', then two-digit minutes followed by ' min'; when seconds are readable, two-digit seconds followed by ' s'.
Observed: 11 h 50 min
